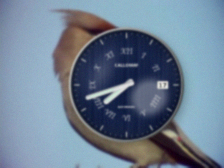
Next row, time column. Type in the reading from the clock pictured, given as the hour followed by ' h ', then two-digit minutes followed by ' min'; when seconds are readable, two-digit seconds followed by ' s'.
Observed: 7 h 42 min
